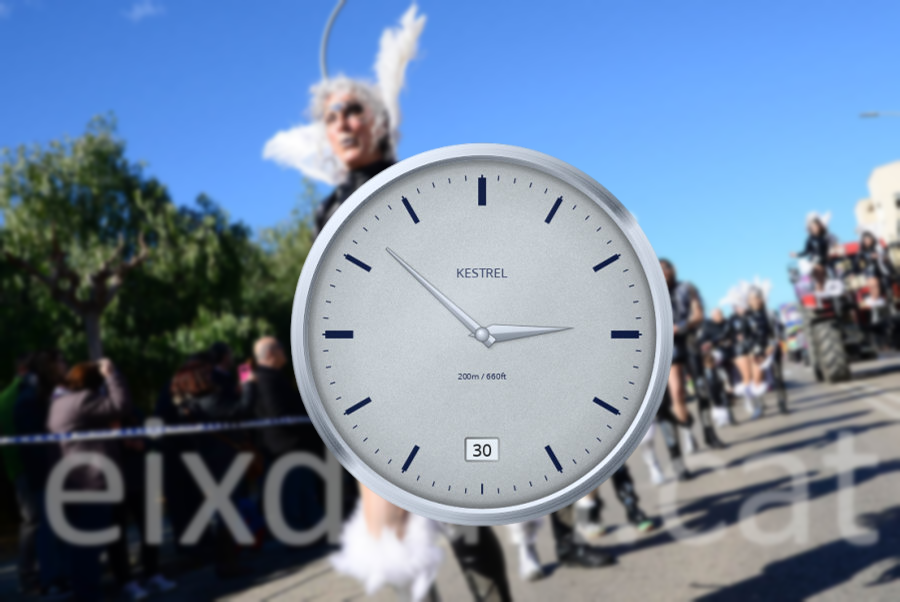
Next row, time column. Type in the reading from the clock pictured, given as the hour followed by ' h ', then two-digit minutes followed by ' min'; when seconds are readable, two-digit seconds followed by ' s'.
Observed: 2 h 52 min
